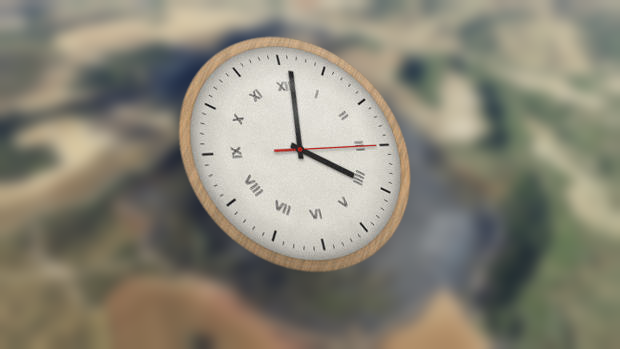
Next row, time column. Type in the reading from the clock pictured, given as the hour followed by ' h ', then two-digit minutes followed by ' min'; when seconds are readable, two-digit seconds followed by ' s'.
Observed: 4 h 01 min 15 s
